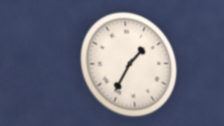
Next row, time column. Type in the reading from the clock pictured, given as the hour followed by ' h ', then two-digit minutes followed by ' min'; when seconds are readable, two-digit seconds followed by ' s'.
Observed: 1 h 36 min
